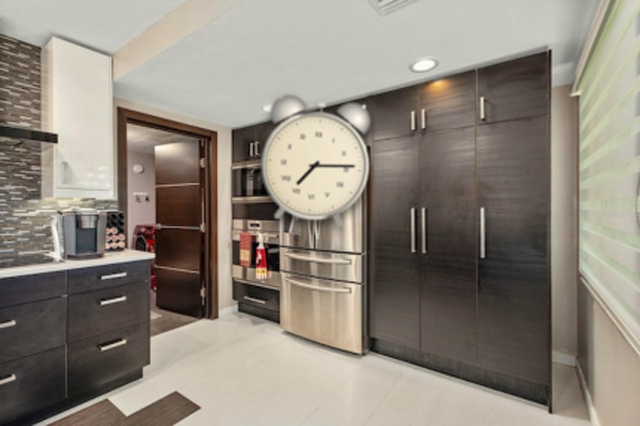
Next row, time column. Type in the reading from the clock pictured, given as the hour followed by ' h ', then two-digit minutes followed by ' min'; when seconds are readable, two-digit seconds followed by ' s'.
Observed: 7 h 14 min
